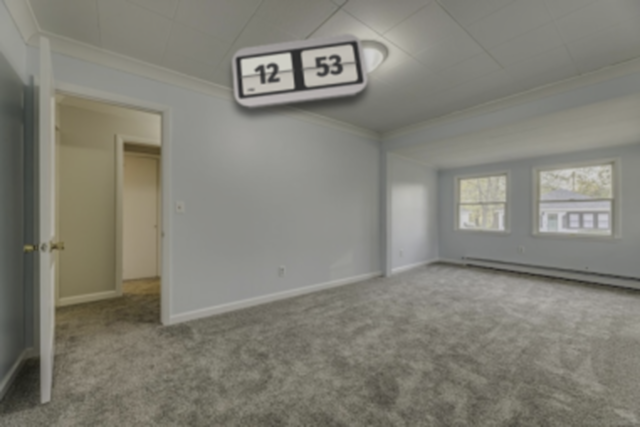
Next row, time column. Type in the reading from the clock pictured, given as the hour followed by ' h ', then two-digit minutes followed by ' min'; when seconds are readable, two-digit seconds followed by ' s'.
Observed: 12 h 53 min
